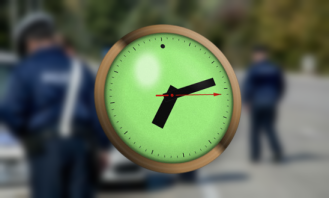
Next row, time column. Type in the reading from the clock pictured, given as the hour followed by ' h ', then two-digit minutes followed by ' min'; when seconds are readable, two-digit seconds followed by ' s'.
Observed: 7 h 13 min 16 s
